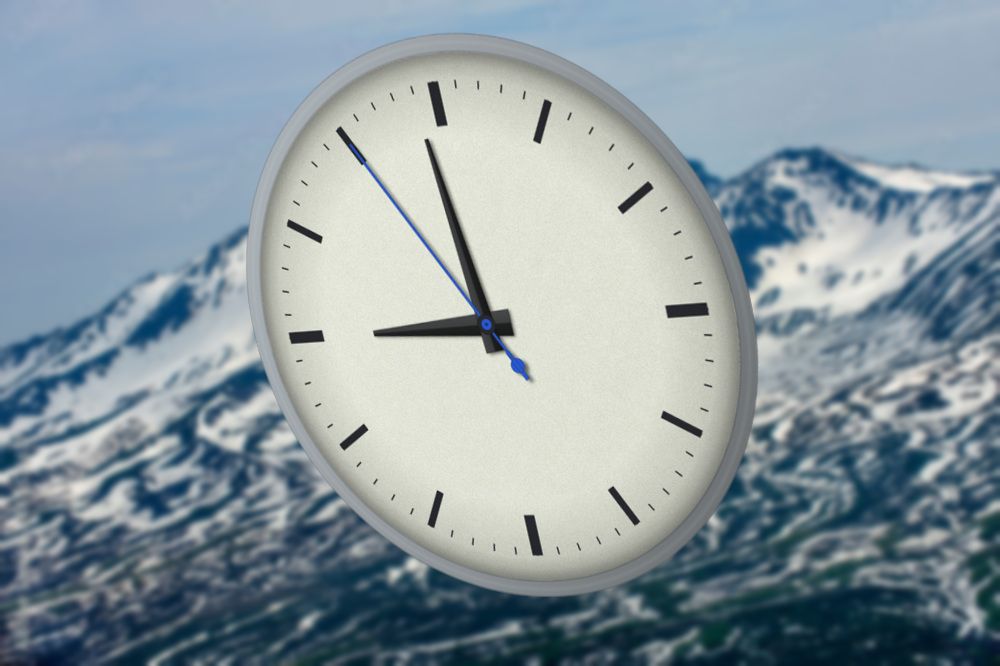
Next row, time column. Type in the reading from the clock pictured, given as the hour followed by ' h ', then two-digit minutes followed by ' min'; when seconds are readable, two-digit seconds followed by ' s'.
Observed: 8 h 58 min 55 s
